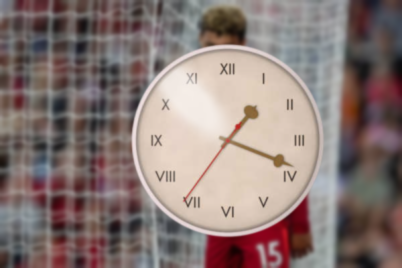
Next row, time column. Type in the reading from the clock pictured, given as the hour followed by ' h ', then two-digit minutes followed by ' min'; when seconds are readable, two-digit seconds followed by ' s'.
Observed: 1 h 18 min 36 s
